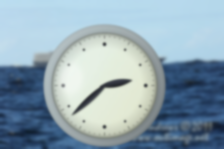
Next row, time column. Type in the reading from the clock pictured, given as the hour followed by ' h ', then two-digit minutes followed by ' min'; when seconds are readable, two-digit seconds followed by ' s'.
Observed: 2 h 38 min
